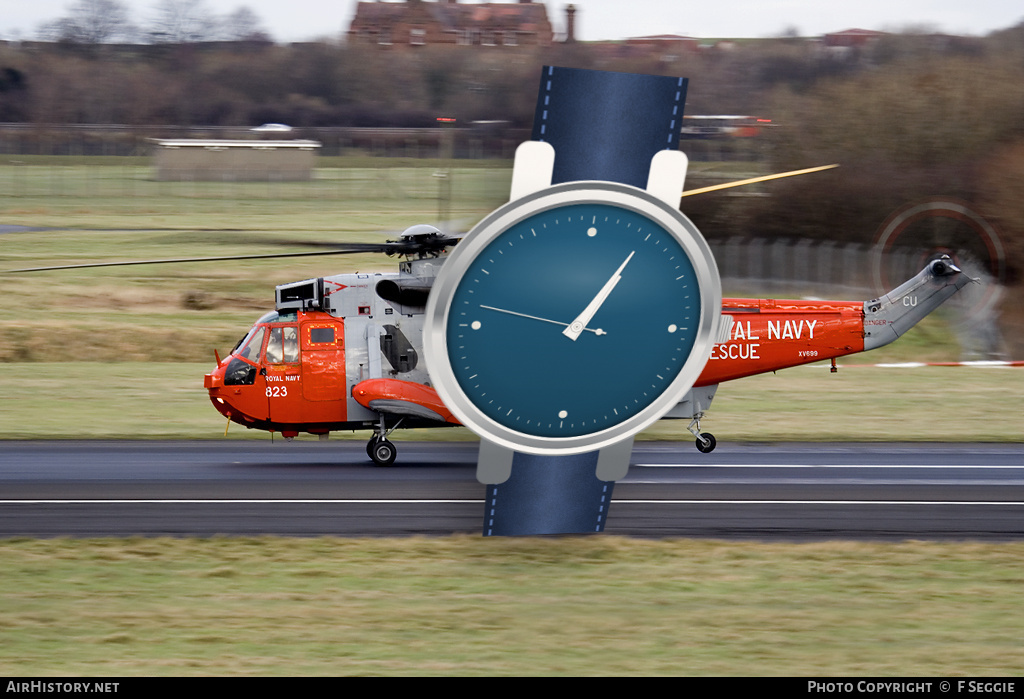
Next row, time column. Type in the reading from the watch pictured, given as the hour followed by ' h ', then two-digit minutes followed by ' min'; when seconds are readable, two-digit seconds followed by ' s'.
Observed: 1 h 04 min 47 s
